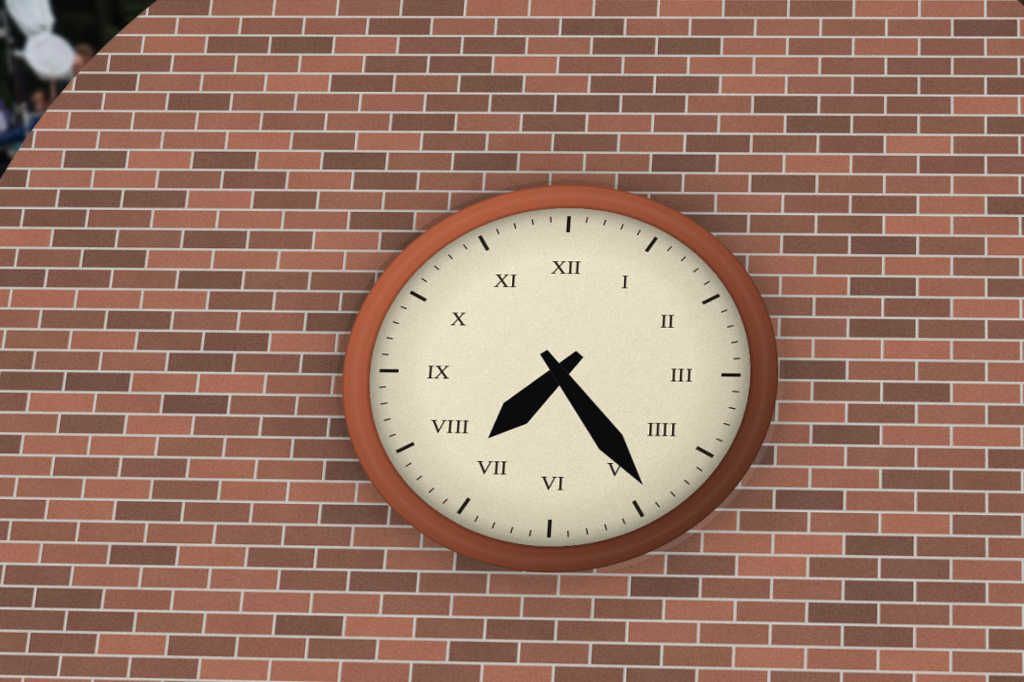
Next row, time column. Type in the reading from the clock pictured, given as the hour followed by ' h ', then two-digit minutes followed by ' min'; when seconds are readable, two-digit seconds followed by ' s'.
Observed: 7 h 24 min
